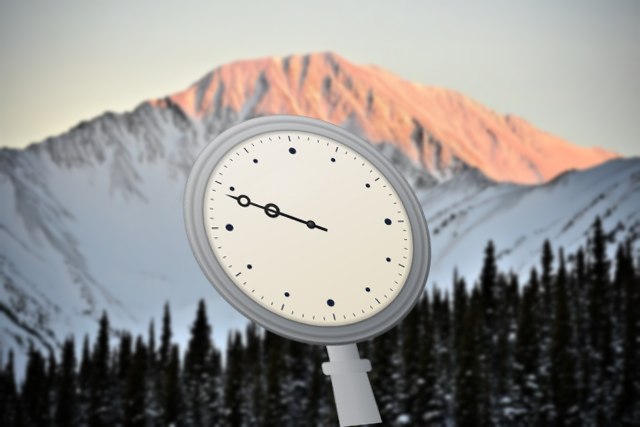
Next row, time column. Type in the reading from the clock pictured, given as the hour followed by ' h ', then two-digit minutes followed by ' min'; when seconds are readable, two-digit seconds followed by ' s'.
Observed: 9 h 49 min
